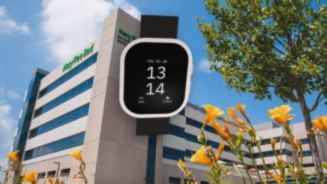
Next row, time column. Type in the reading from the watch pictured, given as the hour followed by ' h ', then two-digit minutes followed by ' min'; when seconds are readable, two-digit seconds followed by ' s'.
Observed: 13 h 14 min
